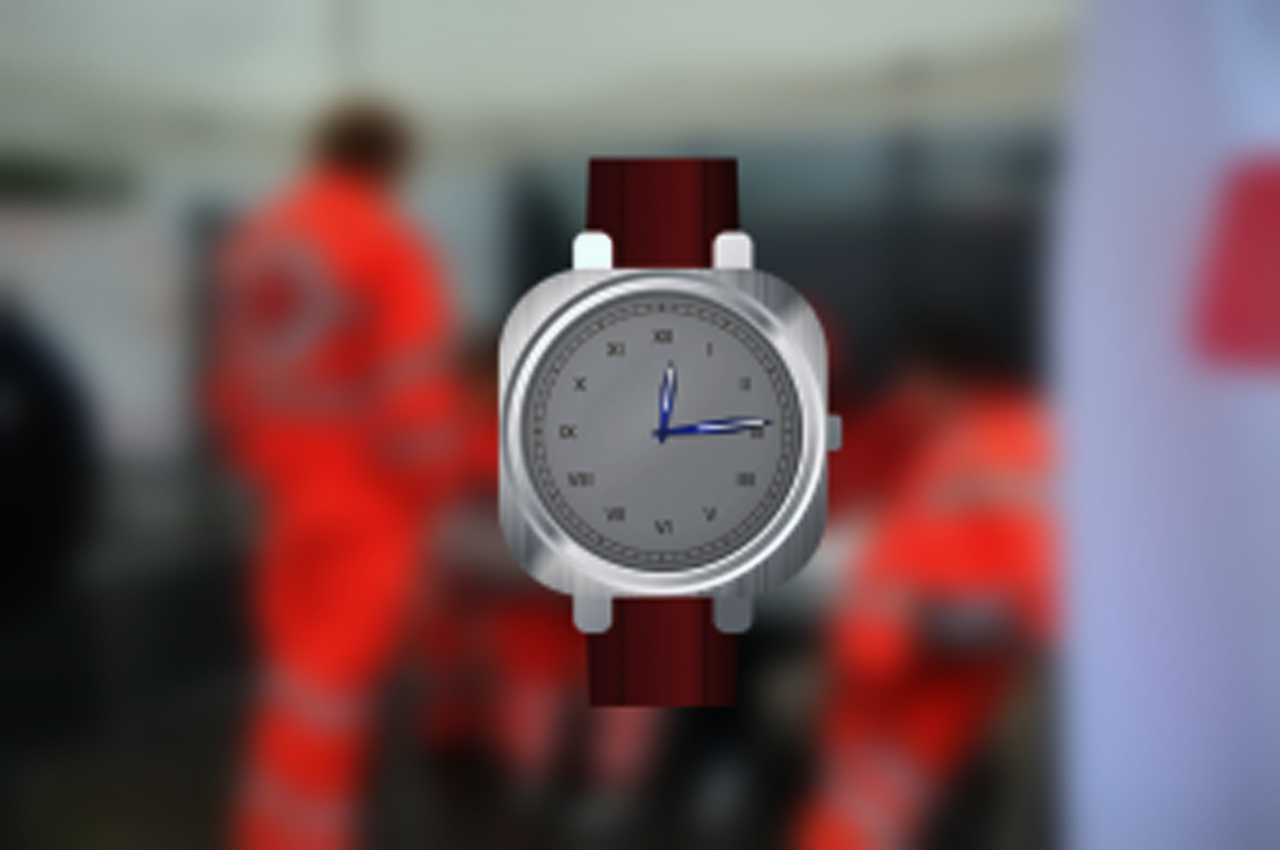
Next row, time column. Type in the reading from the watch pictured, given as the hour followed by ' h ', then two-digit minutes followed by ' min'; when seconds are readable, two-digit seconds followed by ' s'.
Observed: 12 h 14 min
